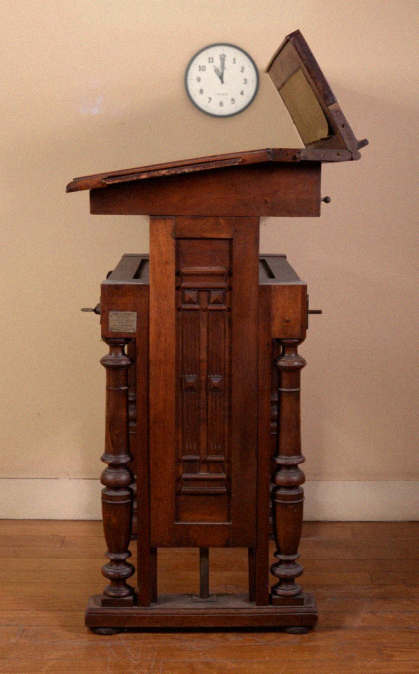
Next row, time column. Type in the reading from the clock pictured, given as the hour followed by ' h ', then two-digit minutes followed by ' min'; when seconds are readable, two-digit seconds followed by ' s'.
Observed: 11 h 00 min
